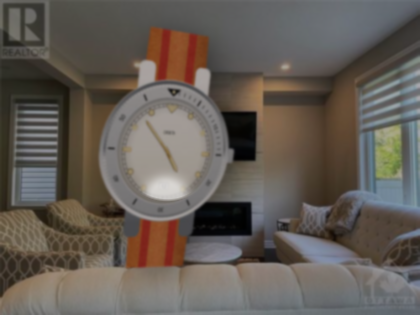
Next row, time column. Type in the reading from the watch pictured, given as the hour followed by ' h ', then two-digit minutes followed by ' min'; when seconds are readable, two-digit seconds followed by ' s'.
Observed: 4 h 53 min
